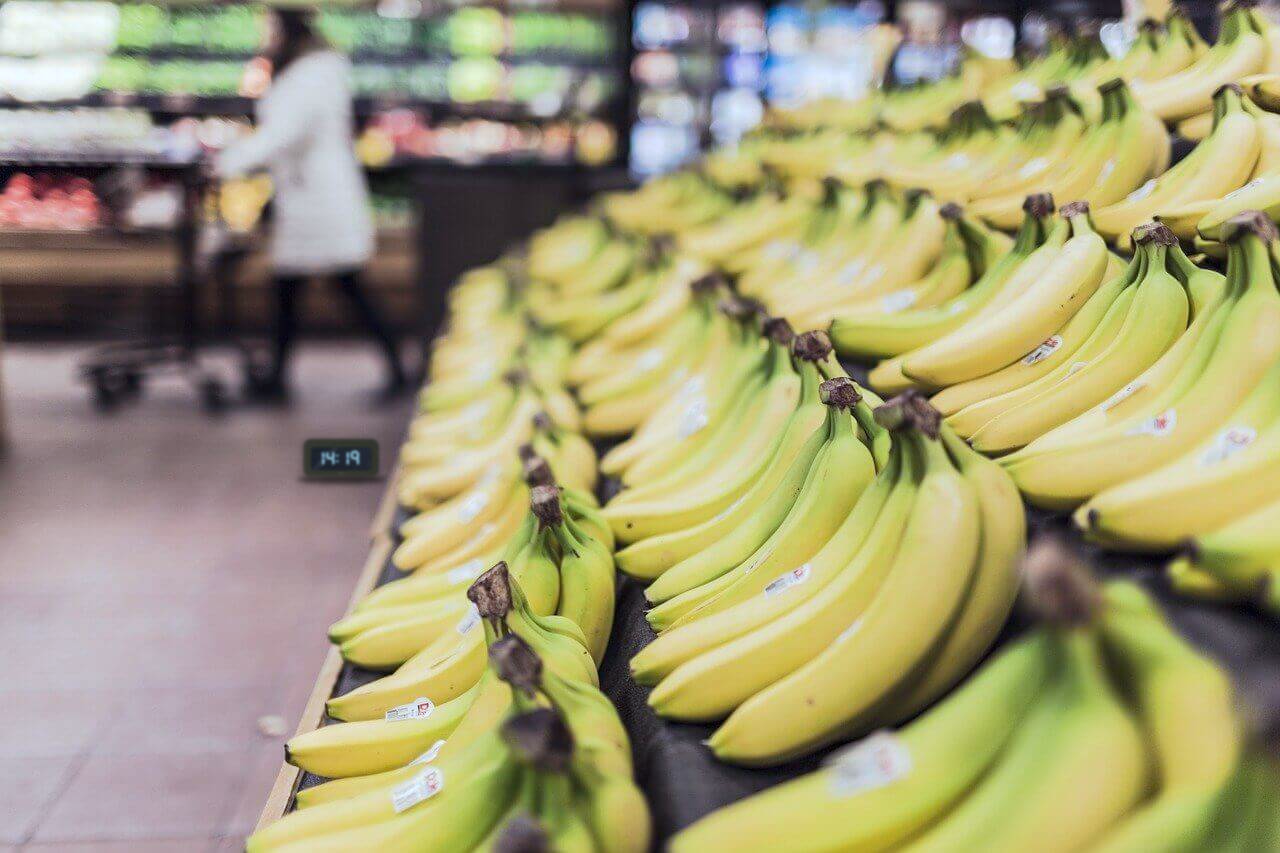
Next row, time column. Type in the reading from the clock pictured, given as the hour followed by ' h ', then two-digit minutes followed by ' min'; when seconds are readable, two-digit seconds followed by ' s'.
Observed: 14 h 19 min
